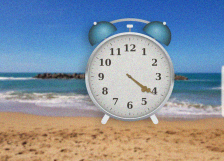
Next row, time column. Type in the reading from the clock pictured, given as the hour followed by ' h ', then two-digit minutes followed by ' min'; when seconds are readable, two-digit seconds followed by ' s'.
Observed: 4 h 21 min
